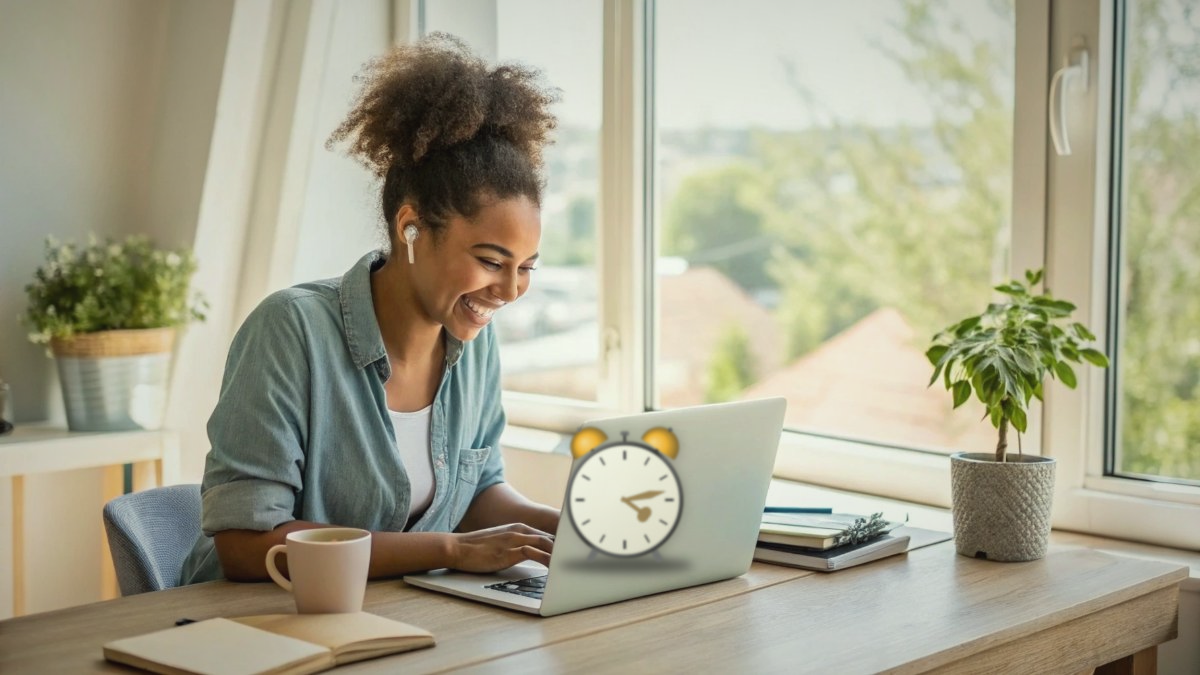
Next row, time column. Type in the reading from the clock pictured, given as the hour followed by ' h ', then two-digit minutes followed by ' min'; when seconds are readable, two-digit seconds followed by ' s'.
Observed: 4 h 13 min
